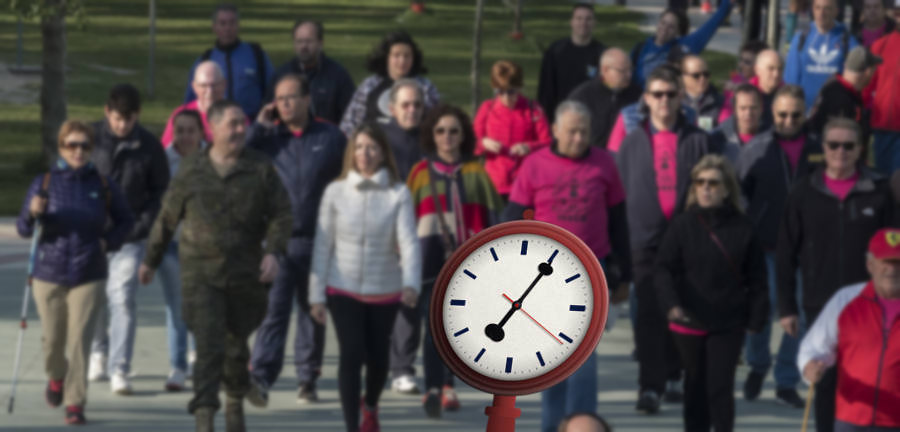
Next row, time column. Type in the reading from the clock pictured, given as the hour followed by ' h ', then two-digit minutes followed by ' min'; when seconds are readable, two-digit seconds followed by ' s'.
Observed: 7 h 05 min 21 s
